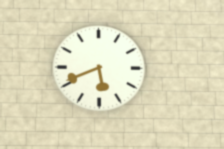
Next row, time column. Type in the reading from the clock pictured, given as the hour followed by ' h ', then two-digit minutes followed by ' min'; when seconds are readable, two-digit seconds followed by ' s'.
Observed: 5 h 41 min
